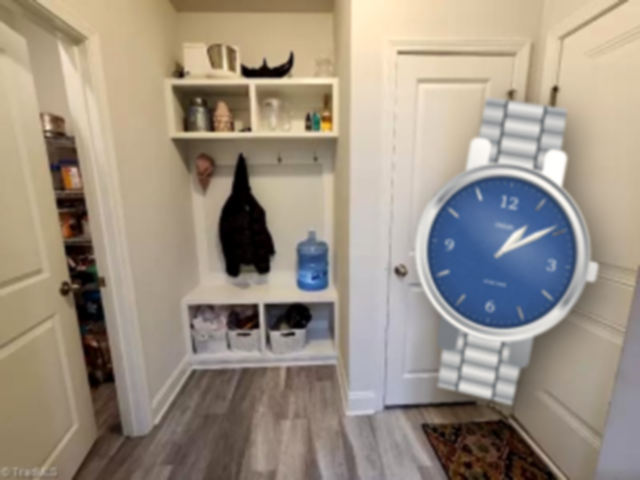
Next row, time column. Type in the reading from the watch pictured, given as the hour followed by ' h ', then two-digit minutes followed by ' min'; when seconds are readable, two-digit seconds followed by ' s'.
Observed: 1 h 09 min
